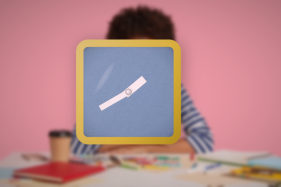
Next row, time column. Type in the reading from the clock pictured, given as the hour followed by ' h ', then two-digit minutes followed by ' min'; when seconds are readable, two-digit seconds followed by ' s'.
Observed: 1 h 40 min
